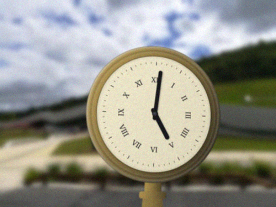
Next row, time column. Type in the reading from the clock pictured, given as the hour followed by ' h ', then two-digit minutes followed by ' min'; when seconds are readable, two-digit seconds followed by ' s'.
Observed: 5 h 01 min
